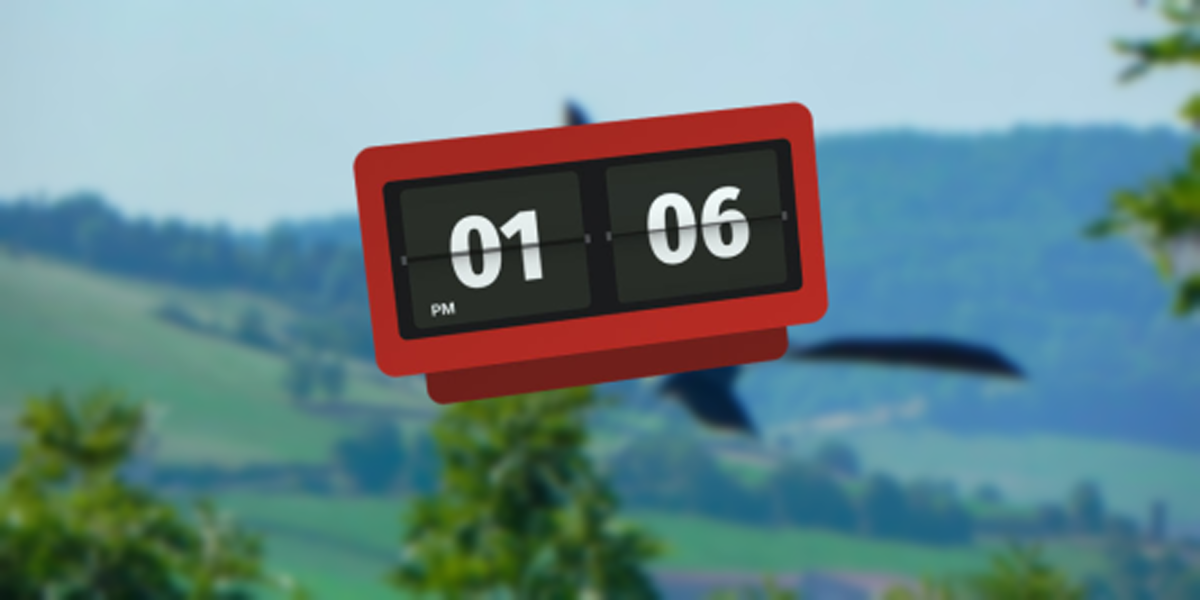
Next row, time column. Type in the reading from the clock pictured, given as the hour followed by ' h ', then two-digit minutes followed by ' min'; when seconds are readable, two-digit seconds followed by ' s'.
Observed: 1 h 06 min
